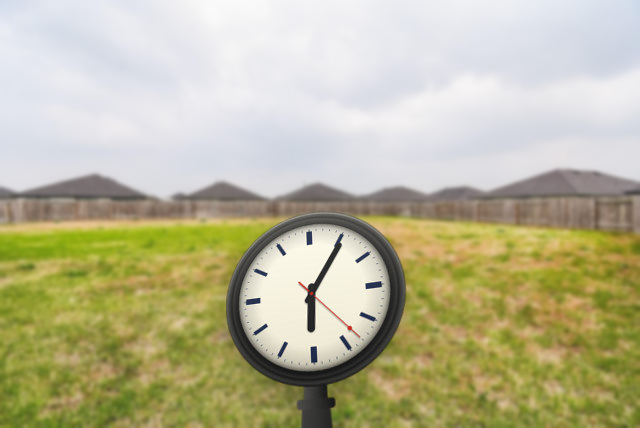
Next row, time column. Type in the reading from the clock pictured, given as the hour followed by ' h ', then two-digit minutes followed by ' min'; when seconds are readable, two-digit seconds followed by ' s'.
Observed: 6 h 05 min 23 s
